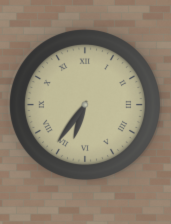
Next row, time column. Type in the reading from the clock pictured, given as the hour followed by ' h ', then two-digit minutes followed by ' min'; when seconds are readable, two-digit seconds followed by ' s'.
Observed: 6 h 36 min
